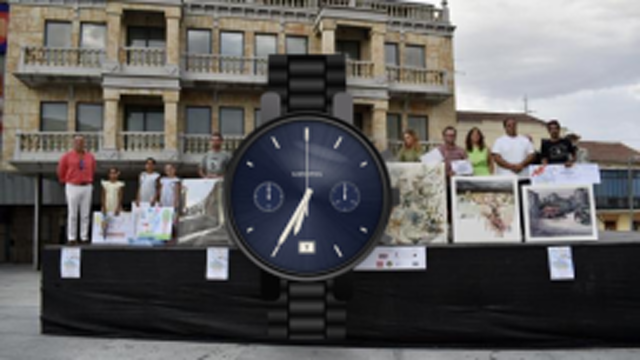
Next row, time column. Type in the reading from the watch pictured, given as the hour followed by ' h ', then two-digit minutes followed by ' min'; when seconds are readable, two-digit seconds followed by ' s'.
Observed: 6 h 35 min
